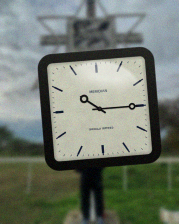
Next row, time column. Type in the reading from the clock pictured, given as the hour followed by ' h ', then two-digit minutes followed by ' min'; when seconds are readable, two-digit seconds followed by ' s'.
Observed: 10 h 15 min
